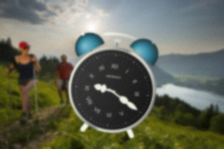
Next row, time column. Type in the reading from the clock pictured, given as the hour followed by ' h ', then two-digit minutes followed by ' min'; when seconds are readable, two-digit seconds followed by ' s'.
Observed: 9 h 20 min
